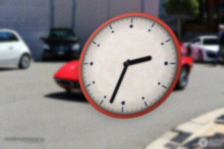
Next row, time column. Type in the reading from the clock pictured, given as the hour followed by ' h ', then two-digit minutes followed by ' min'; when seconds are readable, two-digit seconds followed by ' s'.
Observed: 2 h 33 min
